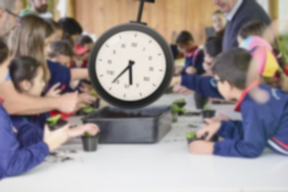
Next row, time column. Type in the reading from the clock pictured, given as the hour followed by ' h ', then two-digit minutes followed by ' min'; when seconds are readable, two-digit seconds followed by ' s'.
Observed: 5 h 36 min
